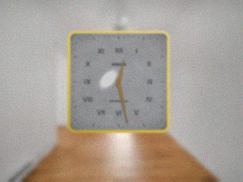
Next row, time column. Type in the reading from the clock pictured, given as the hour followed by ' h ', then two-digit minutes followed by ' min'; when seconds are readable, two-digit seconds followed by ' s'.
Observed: 12 h 28 min
